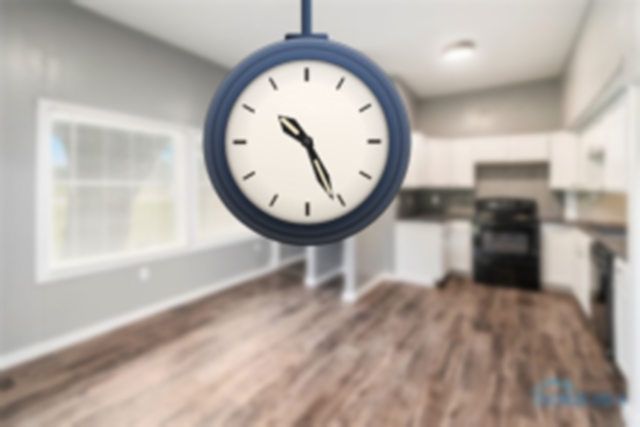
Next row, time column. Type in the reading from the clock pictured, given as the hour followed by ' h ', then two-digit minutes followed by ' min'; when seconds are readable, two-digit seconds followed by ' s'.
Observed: 10 h 26 min
